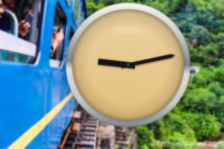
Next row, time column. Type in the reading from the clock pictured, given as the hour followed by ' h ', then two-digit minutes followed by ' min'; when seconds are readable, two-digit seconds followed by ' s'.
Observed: 9 h 13 min
